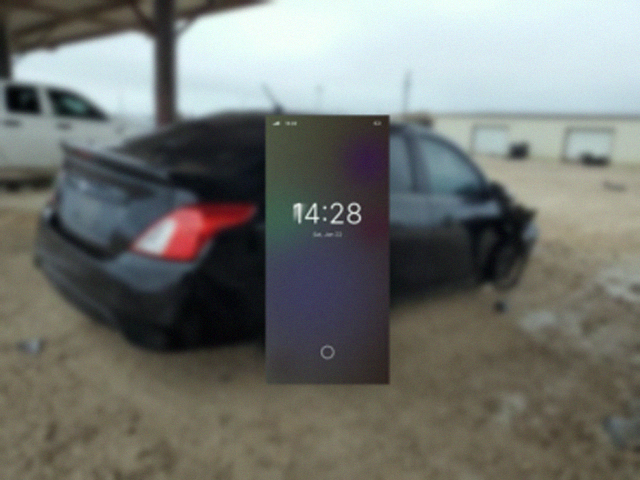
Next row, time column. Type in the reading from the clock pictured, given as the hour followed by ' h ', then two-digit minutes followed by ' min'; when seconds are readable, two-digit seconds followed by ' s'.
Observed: 14 h 28 min
